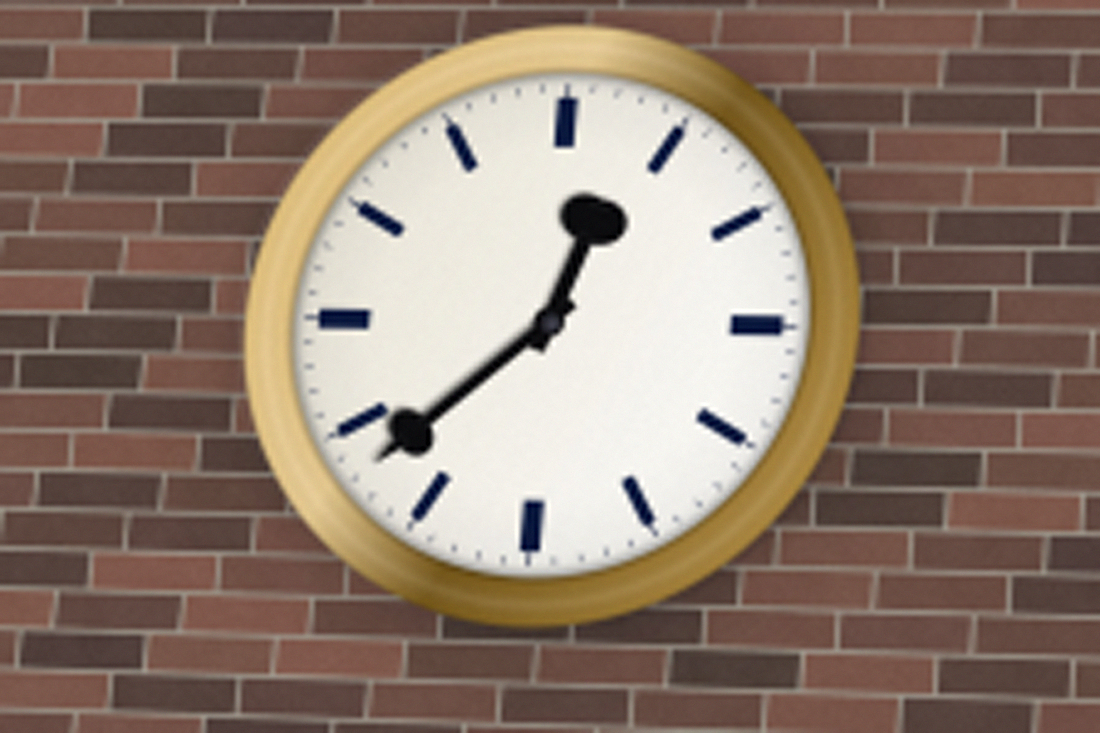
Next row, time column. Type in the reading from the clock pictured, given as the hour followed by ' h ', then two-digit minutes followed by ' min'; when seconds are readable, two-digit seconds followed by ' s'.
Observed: 12 h 38 min
